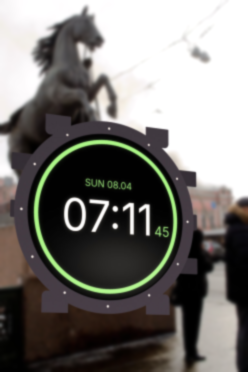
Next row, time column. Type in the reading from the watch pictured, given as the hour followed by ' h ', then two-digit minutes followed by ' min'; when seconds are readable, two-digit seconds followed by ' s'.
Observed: 7 h 11 min 45 s
